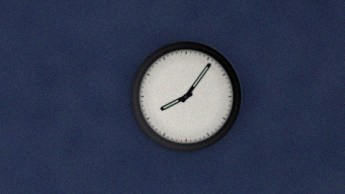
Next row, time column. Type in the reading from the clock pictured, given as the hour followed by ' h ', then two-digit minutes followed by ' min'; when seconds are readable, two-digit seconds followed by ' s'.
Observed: 8 h 06 min
